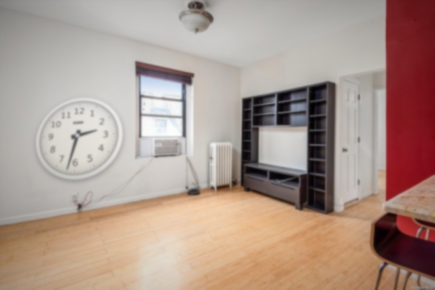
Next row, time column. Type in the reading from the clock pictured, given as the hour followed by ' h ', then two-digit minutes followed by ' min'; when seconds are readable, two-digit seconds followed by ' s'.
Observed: 2 h 32 min
